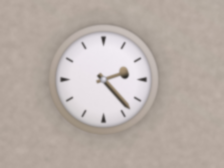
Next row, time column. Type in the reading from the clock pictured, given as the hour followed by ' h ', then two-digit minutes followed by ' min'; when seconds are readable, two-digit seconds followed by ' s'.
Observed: 2 h 23 min
